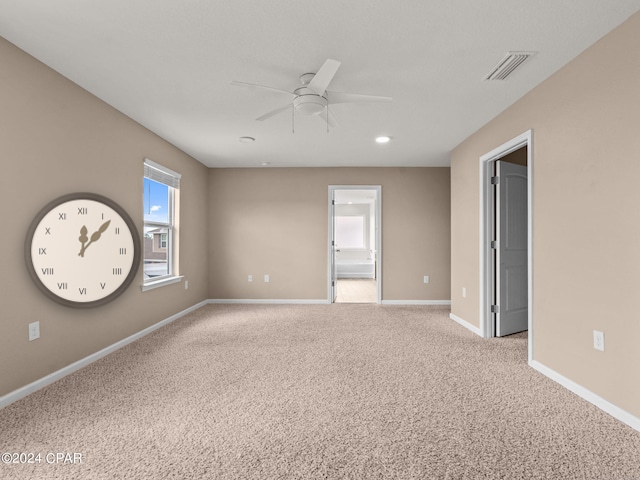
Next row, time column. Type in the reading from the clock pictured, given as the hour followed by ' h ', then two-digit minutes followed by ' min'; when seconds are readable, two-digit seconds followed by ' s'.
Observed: 12 h 07 min
